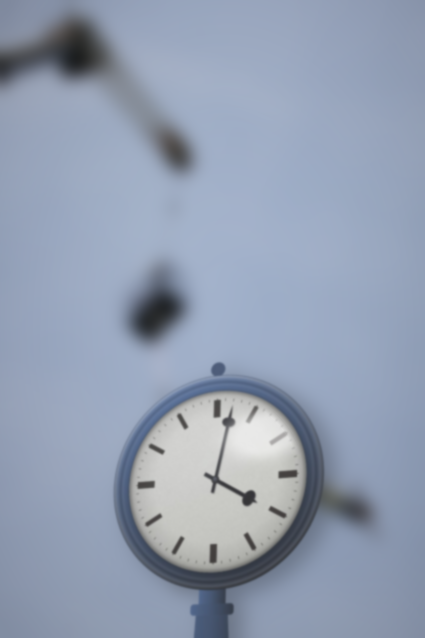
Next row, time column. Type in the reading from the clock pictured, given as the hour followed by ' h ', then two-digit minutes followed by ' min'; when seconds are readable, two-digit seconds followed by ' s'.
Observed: 4 h 02 min
